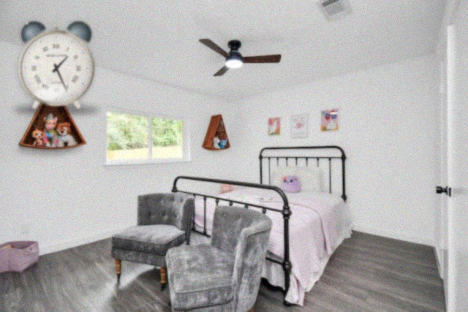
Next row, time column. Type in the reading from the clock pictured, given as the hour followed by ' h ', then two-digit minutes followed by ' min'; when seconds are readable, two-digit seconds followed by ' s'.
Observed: 1 h 26 min
